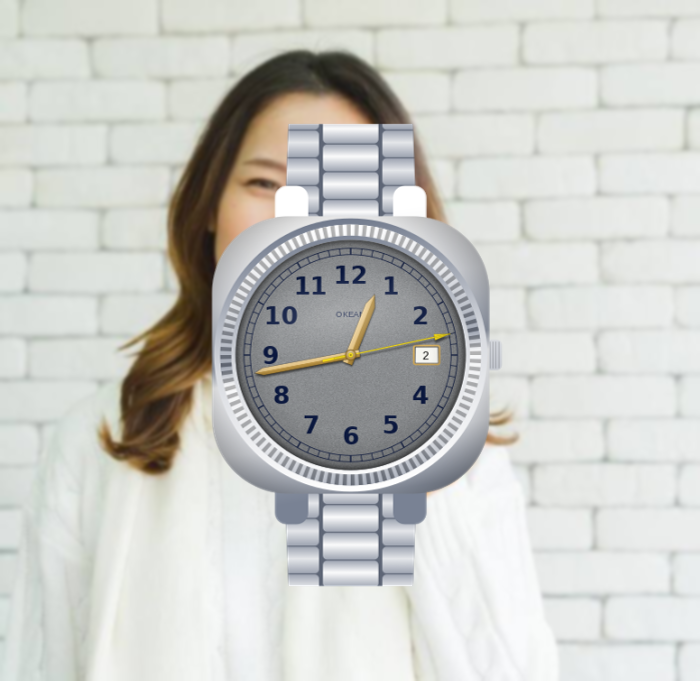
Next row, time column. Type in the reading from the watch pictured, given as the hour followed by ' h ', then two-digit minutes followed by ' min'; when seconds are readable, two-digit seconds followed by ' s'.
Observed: 12 h 43 min 13 s
